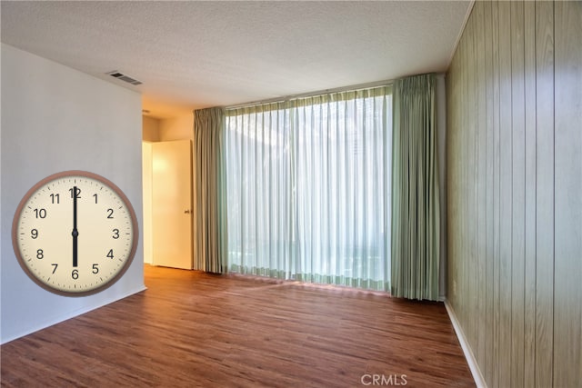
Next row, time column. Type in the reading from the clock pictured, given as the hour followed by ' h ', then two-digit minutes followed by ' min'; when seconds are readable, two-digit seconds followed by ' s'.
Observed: 6 h 00 min
